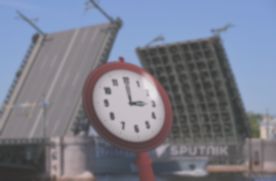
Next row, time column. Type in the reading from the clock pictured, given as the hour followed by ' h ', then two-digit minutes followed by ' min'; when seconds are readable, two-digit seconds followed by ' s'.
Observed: 3 h 00 min
